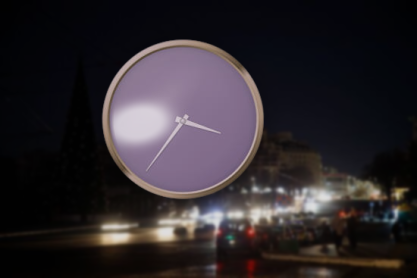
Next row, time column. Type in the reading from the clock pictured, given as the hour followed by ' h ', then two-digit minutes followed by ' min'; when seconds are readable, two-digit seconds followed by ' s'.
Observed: 3 h 36 min
